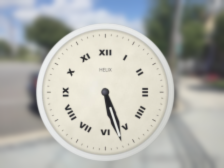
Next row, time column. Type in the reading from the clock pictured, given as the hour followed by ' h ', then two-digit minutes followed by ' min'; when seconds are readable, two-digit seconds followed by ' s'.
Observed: 5 h 27 min
